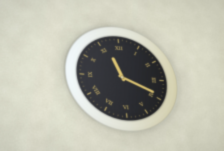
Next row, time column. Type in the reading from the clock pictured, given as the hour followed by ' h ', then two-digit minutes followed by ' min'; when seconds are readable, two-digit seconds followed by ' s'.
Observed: 11 h 19 min
